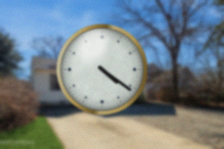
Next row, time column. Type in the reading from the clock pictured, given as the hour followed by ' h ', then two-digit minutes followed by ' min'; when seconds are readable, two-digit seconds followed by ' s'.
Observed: 4 h 21 min
